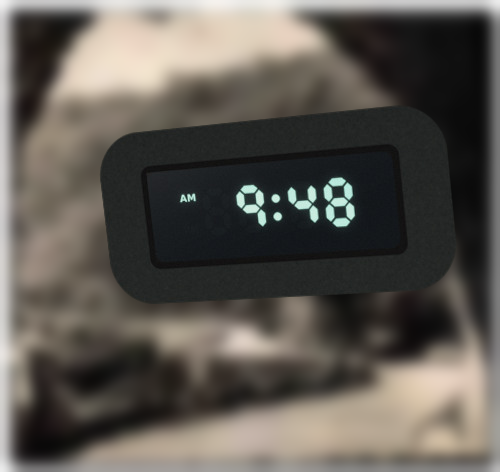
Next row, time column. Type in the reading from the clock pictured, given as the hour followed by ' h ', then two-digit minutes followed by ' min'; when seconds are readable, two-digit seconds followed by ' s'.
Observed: 9 h 48 min
